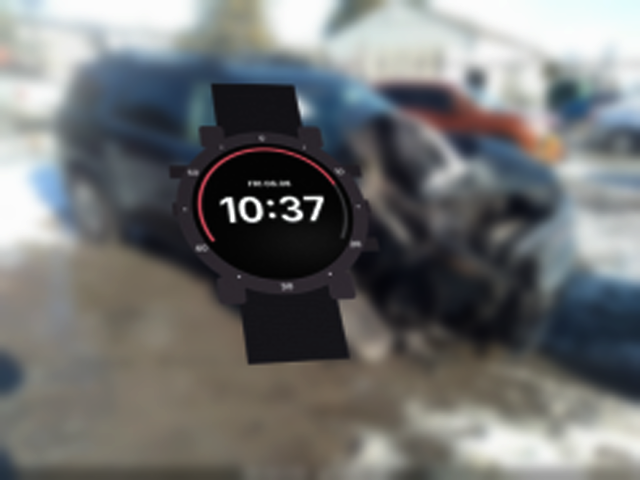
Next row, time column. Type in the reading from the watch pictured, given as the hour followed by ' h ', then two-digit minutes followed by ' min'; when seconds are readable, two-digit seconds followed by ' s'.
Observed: 10 h 37 min
